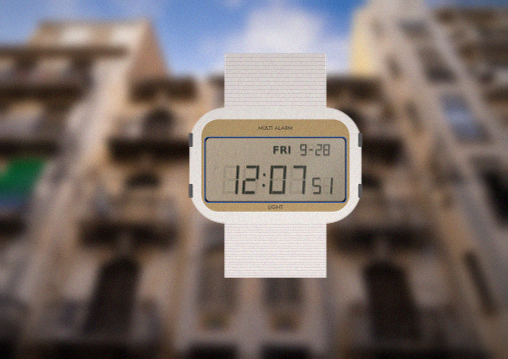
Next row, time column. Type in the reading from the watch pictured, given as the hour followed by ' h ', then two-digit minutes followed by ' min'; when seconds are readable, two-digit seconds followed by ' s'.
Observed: 12 h 07 min 51 s
